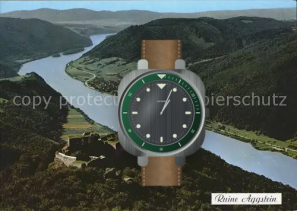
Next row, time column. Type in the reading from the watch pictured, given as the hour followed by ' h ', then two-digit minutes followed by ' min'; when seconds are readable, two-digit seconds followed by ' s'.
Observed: 1 h 04 min
